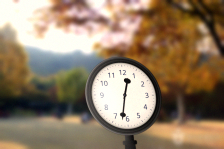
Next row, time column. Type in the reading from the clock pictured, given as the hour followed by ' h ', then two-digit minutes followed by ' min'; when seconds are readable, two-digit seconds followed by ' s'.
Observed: 12 h 32 min
